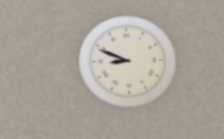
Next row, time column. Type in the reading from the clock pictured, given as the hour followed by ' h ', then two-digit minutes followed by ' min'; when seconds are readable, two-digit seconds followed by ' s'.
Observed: 8 h 49 min
